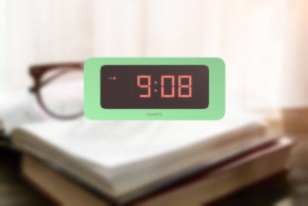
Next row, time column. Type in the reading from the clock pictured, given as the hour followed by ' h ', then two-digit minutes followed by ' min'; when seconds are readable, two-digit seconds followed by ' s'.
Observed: 9 h 08 min
